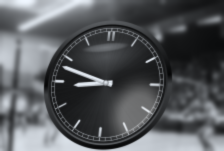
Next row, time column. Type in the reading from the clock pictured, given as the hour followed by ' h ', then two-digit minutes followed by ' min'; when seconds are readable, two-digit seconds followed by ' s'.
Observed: 8 h 48 min
